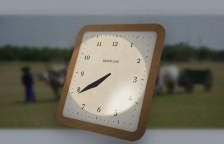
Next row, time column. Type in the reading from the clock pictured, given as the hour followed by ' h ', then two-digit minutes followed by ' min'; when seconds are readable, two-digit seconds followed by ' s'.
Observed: 7 h 39 min
